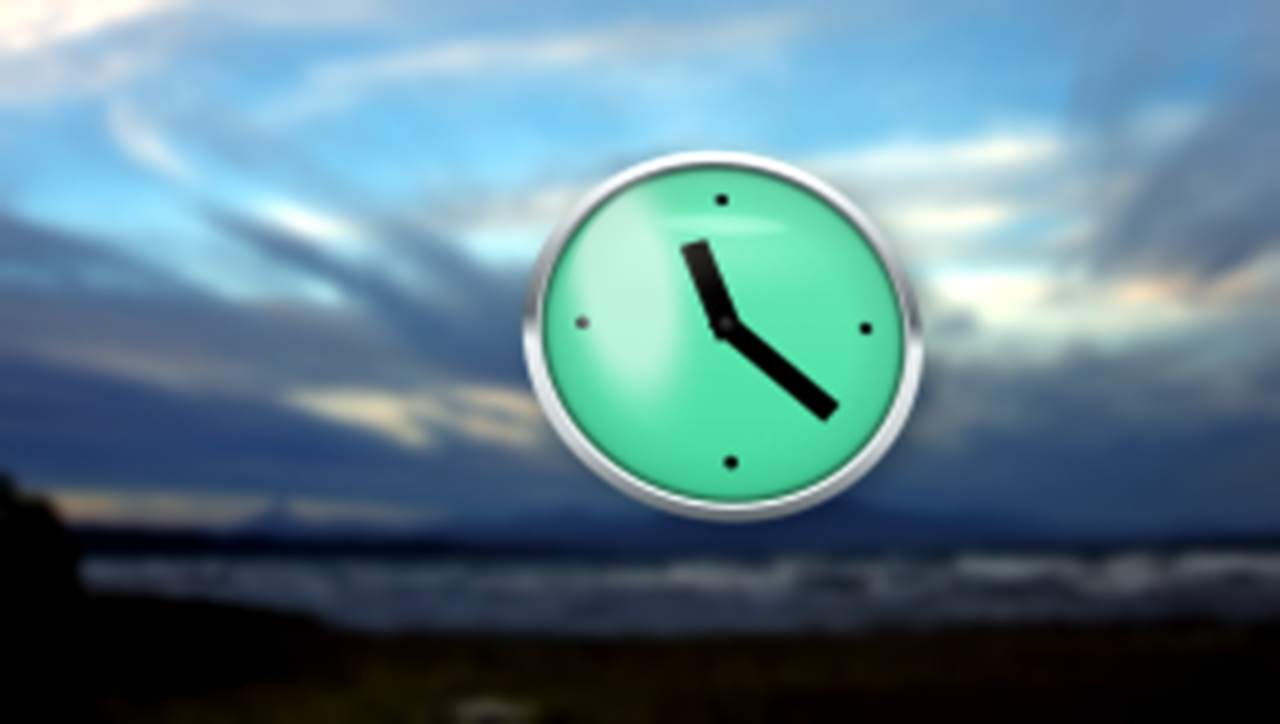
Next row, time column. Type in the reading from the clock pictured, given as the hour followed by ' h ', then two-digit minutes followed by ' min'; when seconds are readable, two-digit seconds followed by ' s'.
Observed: 11 h 22 min
